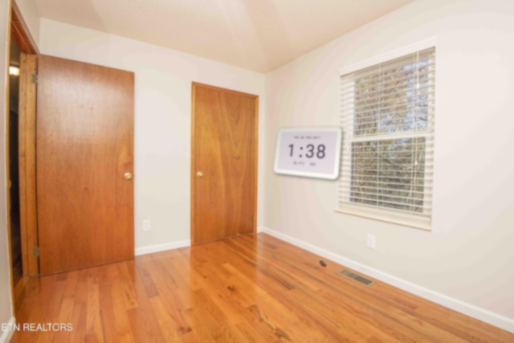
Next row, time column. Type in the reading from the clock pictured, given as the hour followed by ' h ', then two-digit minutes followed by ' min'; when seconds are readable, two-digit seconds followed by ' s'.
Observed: 1 h 38 min
